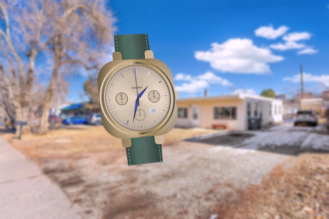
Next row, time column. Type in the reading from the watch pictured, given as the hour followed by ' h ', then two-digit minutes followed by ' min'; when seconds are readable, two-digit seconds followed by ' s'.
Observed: 1 h 33 min
